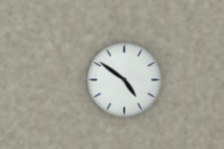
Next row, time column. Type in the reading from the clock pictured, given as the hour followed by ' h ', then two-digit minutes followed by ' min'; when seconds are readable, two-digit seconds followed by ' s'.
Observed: 4 h 51 min
